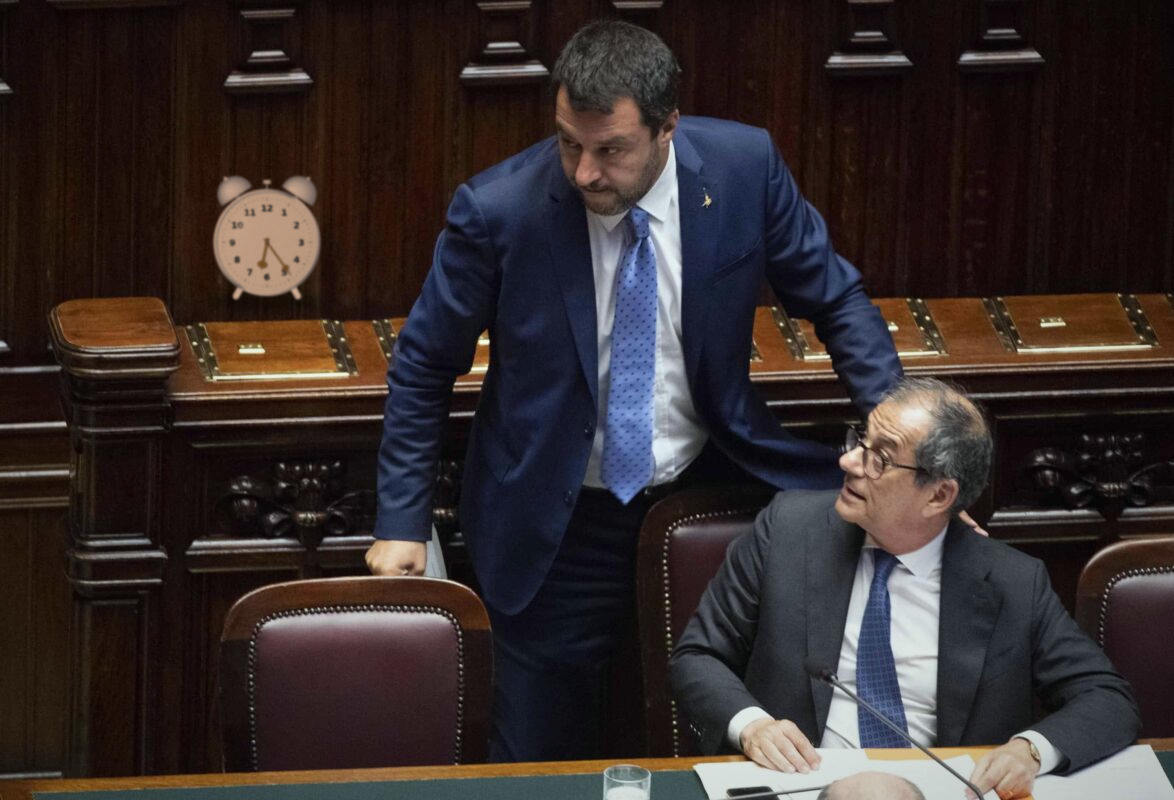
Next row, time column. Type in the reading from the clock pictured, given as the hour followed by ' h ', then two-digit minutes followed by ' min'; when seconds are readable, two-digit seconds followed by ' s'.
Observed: 6 h 24 min
